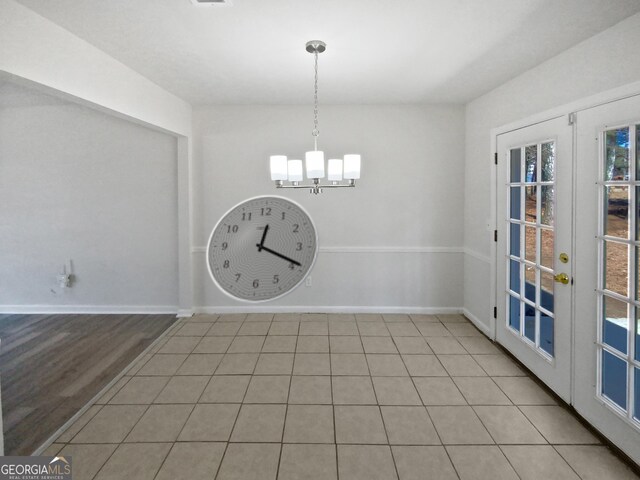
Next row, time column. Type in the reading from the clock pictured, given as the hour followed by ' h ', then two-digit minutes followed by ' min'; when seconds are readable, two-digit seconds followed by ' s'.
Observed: 12 h 19 min
